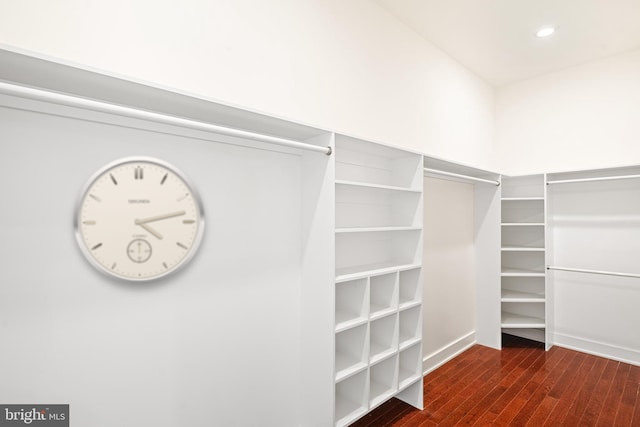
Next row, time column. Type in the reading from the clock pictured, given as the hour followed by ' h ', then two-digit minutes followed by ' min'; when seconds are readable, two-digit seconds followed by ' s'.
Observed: 4 h 13 min
